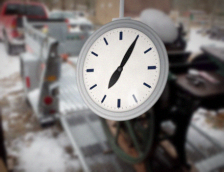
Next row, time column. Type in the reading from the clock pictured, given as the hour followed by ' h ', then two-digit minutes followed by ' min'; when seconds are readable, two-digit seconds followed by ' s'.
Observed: 7 h 05 min
